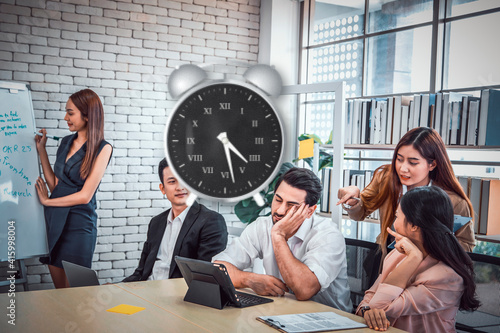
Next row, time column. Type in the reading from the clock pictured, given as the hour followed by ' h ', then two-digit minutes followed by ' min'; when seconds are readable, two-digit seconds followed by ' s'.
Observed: 4 h 28 min
